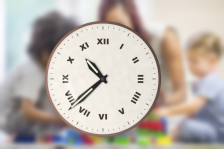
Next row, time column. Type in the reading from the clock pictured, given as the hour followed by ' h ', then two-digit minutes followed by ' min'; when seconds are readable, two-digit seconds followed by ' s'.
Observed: 10 h 38 min
